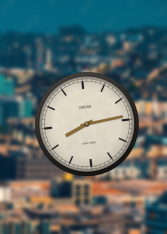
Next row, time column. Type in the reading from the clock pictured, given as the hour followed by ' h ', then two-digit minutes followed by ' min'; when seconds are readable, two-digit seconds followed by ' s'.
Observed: 8 h 14 min
